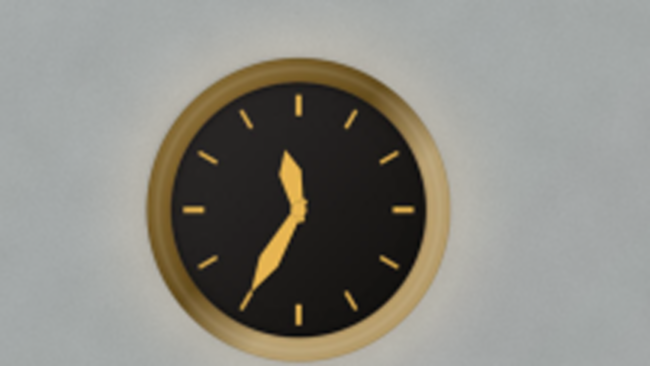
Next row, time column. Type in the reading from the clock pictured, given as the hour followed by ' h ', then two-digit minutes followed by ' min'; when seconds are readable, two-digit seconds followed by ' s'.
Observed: 11 h 35 min
